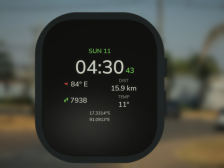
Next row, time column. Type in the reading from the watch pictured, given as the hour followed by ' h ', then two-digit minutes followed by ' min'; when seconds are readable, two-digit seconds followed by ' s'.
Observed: 4 h 30 min 43 s
